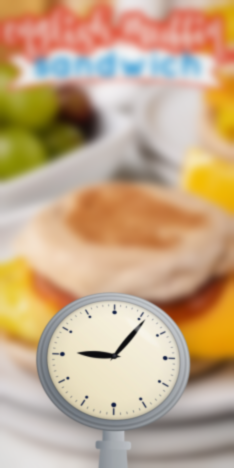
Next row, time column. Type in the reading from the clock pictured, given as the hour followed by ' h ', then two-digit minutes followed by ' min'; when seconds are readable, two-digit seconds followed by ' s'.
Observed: 9 h 06 min
